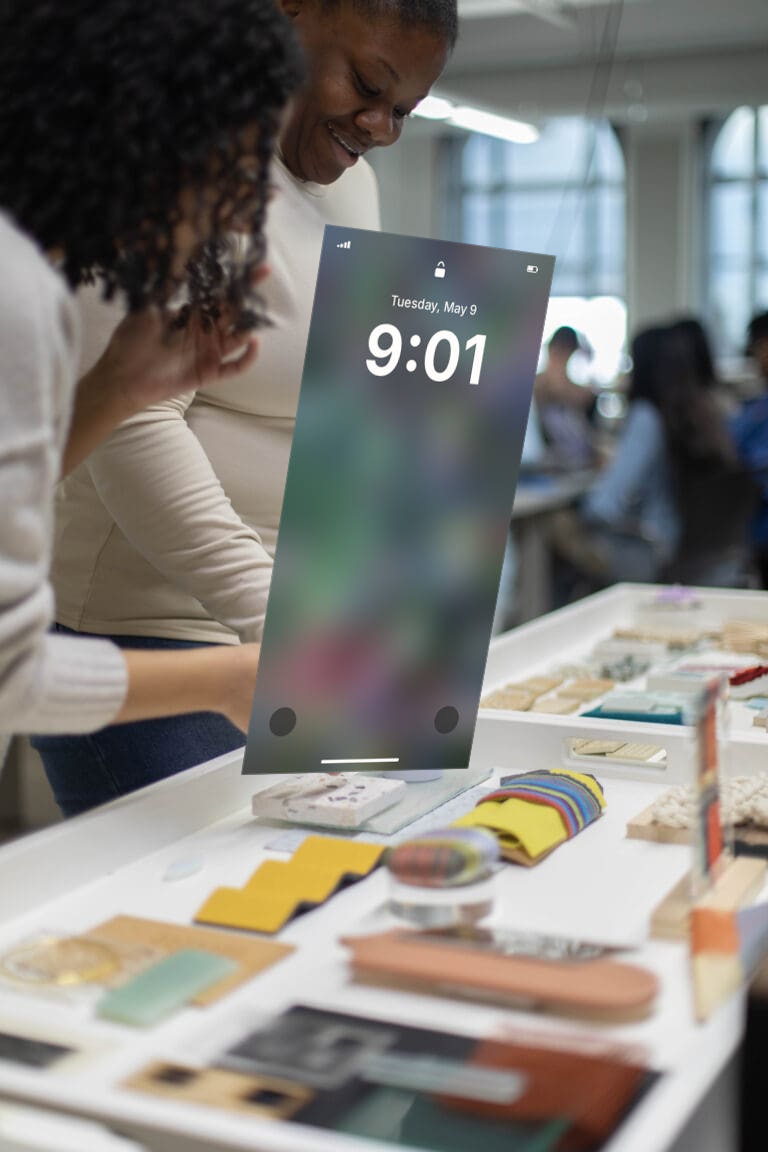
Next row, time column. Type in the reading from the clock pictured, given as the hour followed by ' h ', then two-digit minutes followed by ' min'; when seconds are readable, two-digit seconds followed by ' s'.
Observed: 9 h 01 min
